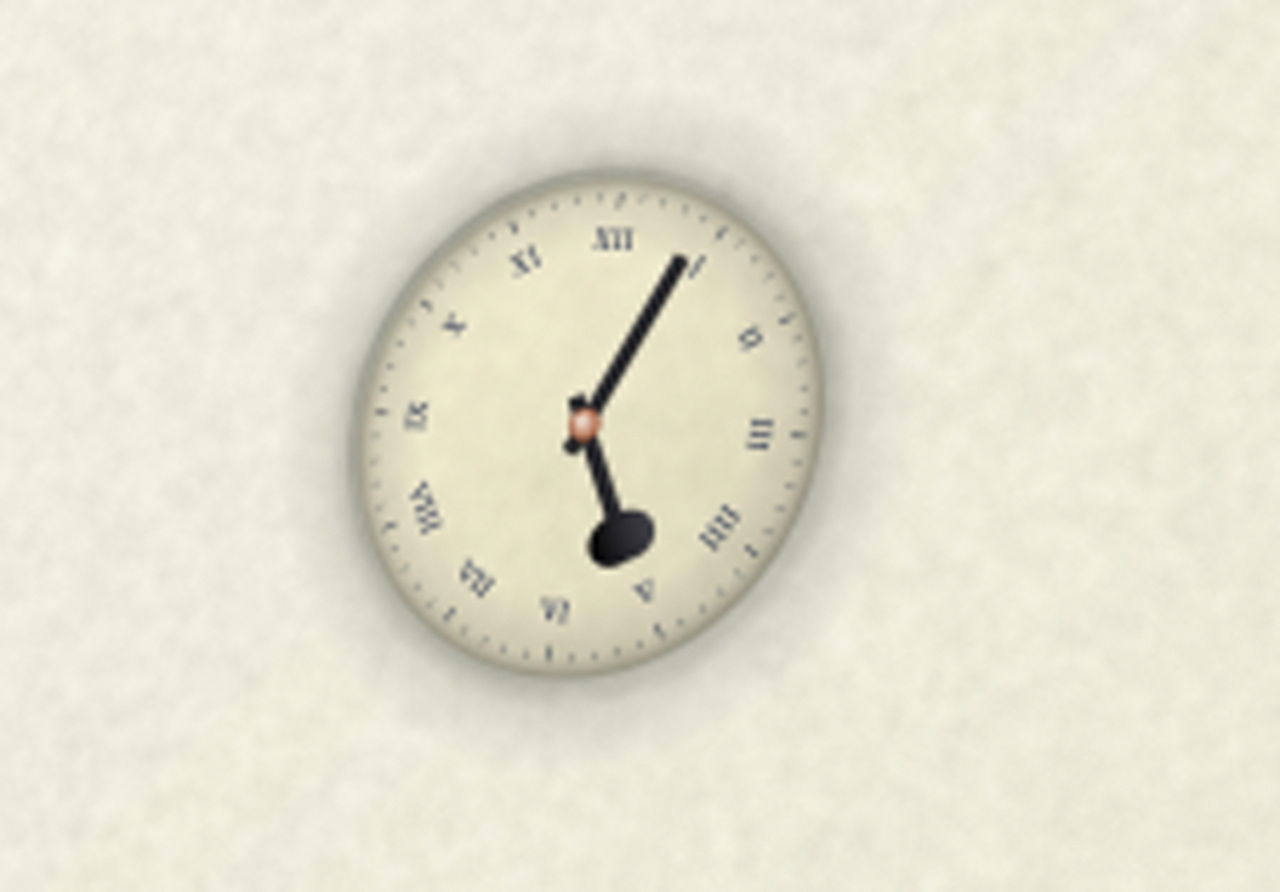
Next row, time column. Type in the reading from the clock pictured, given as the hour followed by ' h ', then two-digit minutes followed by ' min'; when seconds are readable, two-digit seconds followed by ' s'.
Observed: 5 h 04 min
